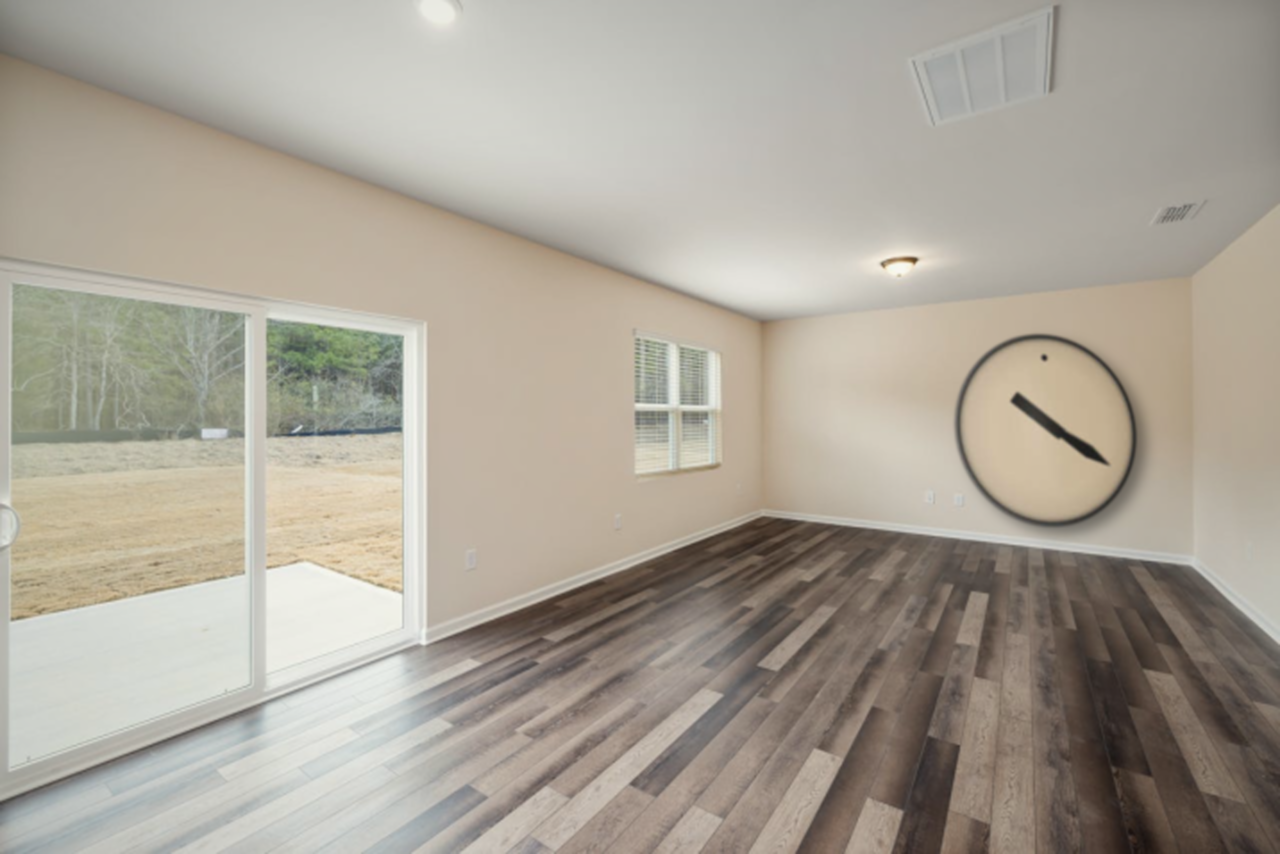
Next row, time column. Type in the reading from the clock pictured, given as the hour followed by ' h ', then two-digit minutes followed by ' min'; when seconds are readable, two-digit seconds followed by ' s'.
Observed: 10 h 21 min
